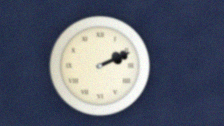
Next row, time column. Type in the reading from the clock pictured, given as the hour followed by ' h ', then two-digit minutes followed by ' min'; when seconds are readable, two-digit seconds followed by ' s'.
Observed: 2 h 11 min
